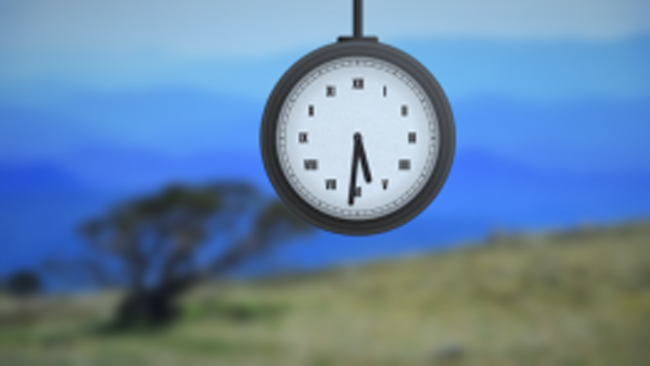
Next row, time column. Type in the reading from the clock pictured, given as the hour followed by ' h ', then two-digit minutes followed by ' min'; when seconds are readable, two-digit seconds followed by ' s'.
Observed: 5 h 31 min
